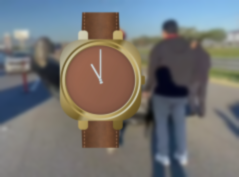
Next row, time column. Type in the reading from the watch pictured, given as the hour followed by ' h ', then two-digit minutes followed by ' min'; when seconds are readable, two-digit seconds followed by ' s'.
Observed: 11 h 00 min
